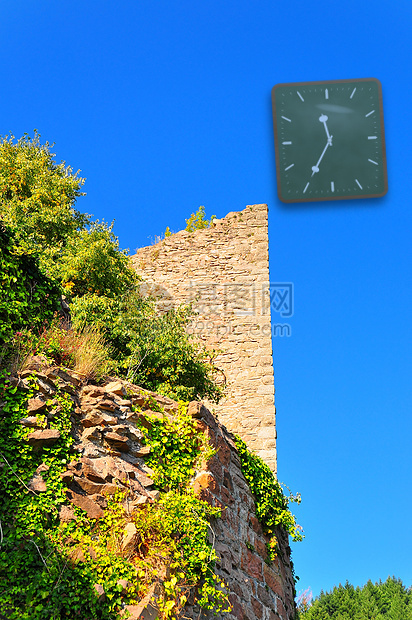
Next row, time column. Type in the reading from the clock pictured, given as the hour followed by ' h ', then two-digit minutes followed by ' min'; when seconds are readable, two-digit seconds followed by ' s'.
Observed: 11 h 35 min
